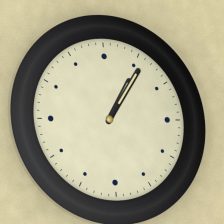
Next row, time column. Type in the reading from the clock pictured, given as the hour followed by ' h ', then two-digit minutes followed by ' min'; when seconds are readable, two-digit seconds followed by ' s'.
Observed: 1 h 06 min
